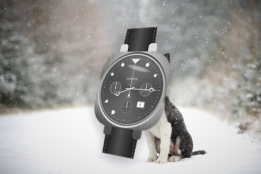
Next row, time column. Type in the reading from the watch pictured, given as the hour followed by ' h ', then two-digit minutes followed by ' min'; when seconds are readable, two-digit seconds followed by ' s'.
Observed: 8 h 15 min
